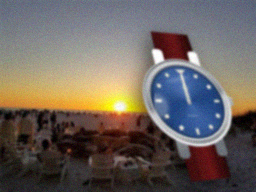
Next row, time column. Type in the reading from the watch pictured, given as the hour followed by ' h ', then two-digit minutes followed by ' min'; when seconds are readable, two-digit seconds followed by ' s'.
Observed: 12 h 00 min
